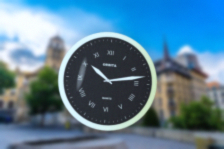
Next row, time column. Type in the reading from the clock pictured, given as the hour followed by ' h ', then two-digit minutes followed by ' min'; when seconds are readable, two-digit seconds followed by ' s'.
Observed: 10 h 13 min
